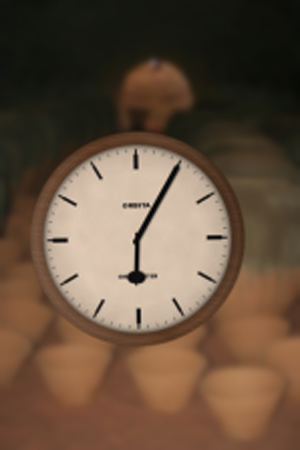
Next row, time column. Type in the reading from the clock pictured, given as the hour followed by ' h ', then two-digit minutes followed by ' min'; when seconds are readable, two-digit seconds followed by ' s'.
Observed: 6 h 05 min
